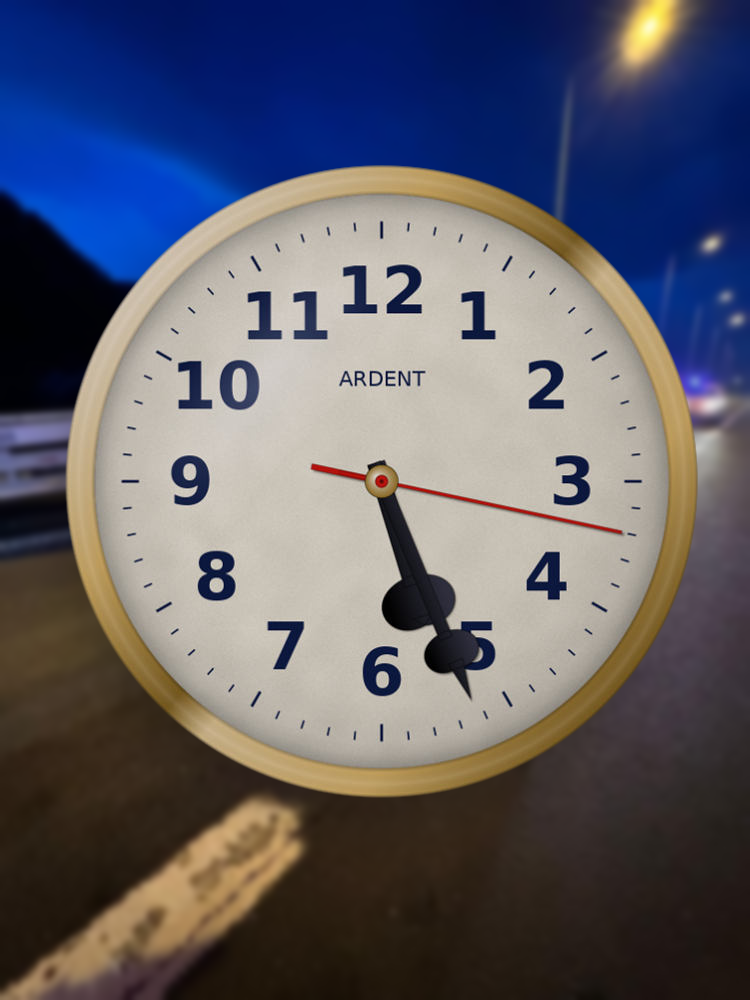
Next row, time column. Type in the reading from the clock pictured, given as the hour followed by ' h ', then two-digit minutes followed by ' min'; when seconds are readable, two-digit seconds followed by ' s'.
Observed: 5 h 26 min 17 s
